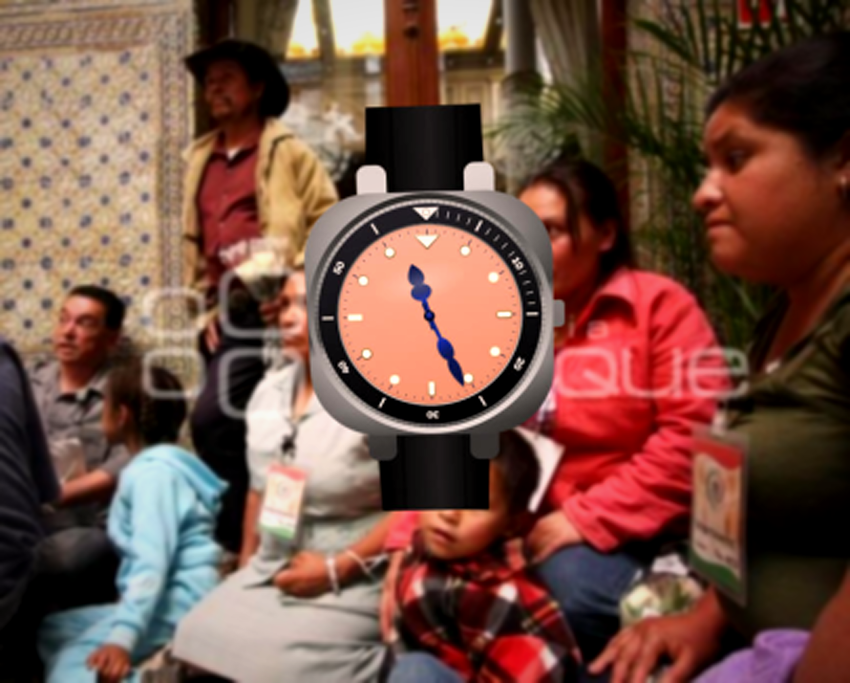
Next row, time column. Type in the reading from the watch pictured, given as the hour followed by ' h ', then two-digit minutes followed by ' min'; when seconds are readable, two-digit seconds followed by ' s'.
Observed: 11 h 26 min
